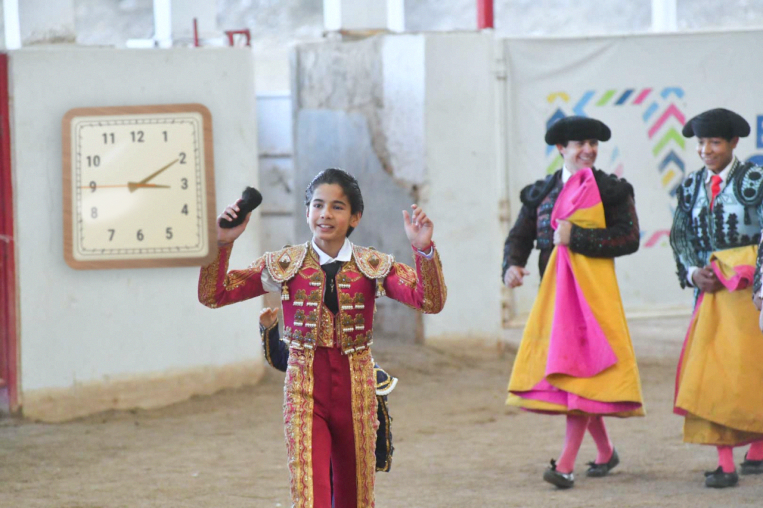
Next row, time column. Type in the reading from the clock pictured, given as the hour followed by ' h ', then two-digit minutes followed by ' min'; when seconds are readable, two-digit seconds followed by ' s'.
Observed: 3 h 09 min 45 s
